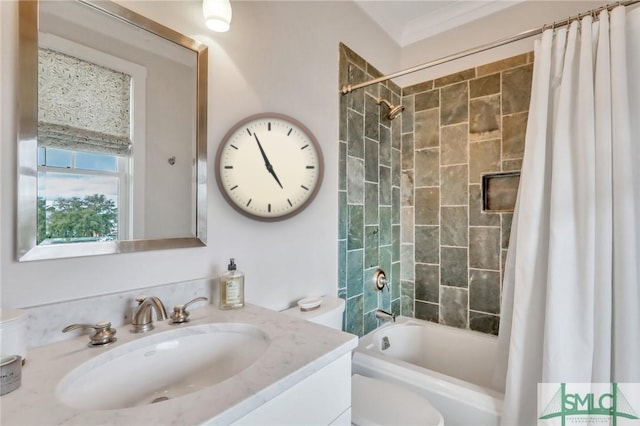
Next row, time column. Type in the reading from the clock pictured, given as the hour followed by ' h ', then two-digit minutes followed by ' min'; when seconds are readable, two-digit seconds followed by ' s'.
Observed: 4 h 56 min
